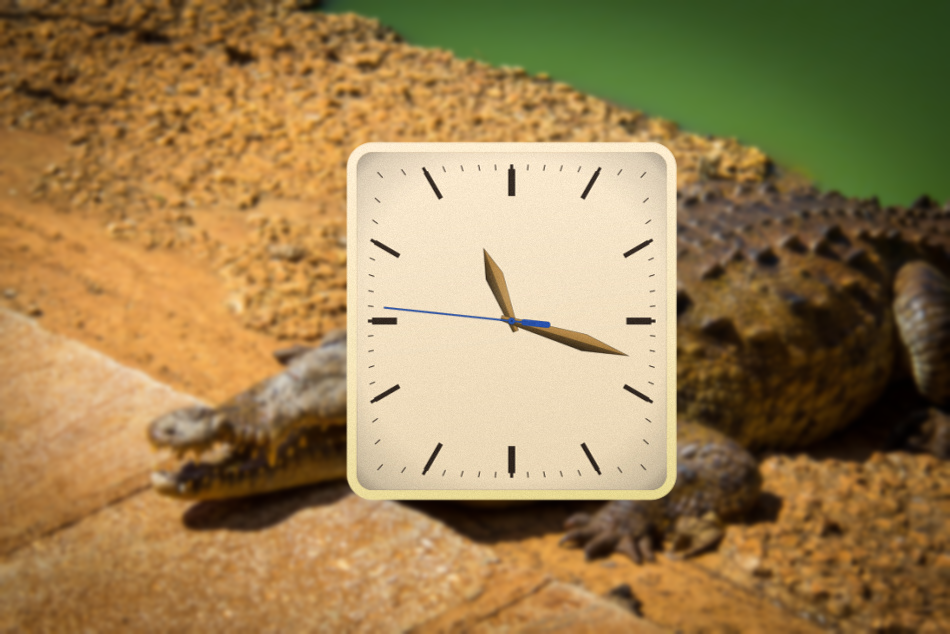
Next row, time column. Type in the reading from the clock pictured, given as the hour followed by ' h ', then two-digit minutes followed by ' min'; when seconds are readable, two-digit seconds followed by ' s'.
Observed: 11 h 17 min 46 s
